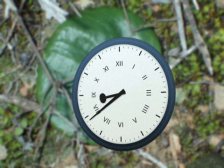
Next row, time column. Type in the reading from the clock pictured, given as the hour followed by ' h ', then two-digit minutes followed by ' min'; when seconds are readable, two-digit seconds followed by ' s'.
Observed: 8 h 39 min
